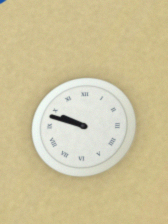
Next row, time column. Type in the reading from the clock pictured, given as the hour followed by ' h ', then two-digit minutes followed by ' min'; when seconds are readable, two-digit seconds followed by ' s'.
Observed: 9 h 48 min
